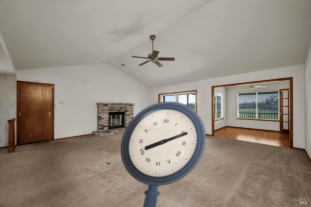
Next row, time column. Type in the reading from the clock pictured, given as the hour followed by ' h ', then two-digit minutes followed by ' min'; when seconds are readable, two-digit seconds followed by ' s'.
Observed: 8 h 11 min
